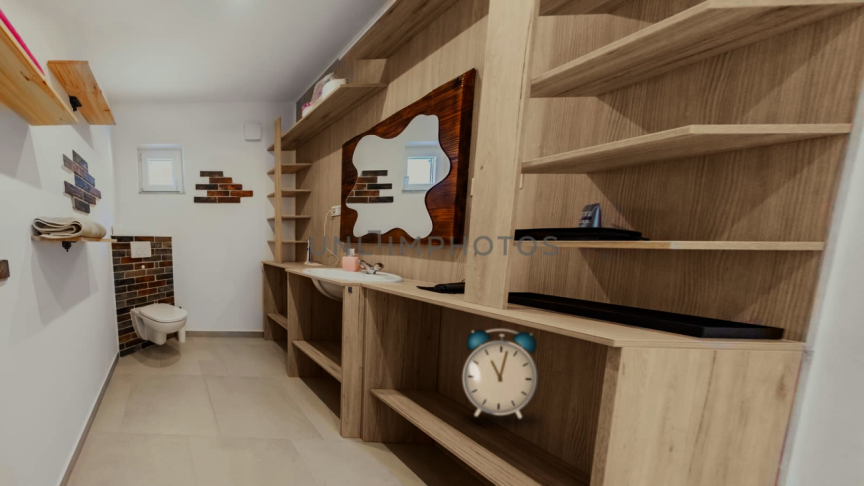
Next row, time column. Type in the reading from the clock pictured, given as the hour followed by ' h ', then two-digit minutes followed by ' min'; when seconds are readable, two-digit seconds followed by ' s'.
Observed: 11 h 02 min
